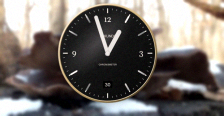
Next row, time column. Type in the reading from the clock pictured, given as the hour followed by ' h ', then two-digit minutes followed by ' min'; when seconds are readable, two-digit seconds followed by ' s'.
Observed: 12 h 57 min
